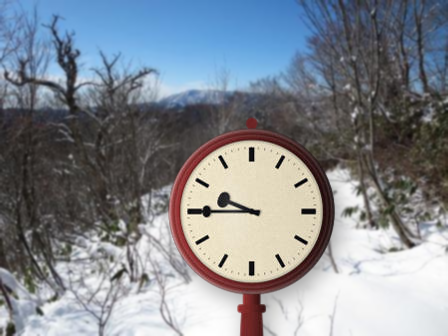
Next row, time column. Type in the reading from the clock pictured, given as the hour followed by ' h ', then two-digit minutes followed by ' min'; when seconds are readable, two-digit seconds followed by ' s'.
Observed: 9 h 45 min
